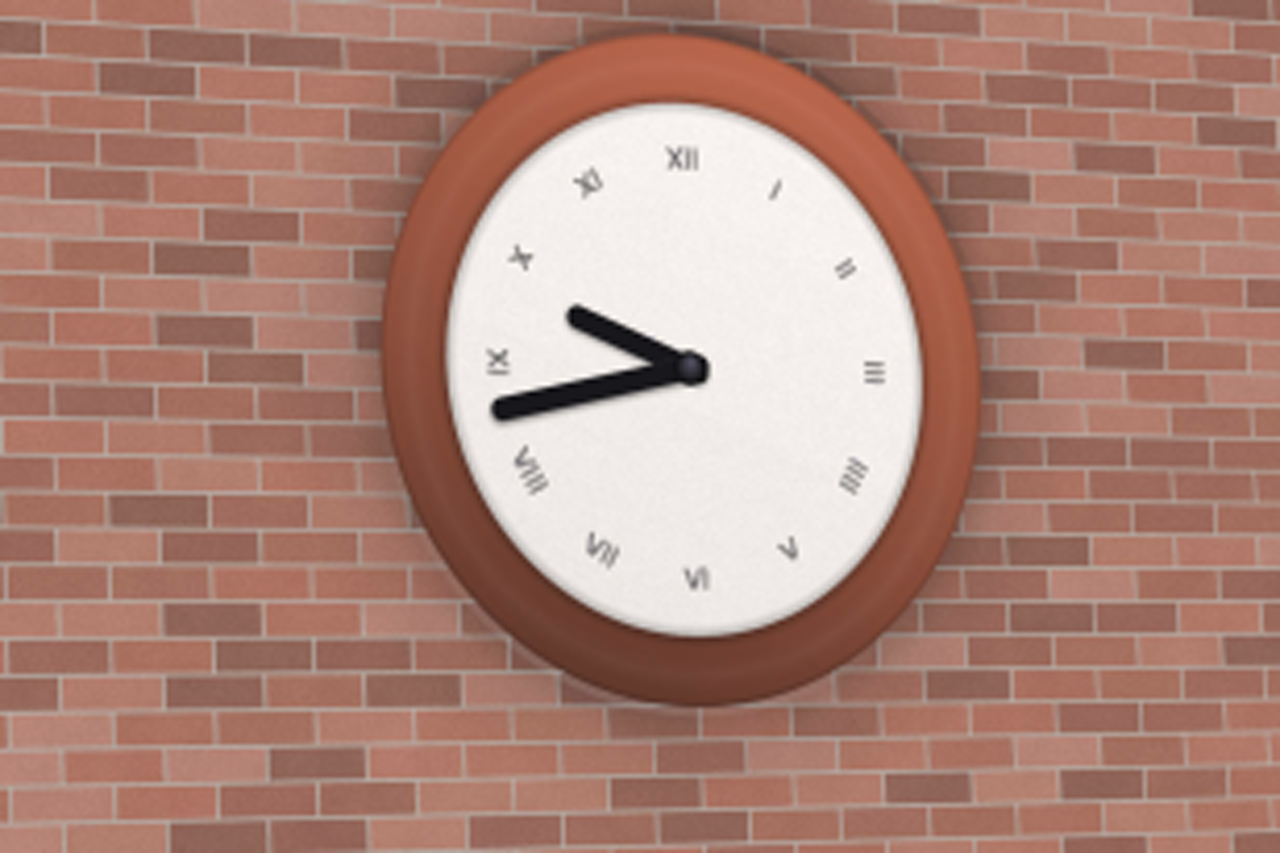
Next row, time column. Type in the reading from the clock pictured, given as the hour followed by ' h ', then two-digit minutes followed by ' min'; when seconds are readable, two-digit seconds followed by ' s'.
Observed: 9 h 43 min
